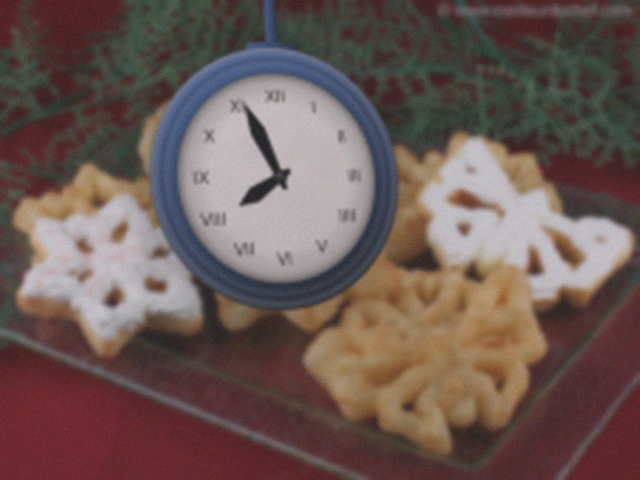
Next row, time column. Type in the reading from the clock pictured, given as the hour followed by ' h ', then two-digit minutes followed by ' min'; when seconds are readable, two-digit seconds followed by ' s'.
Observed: 7 h 56 min
